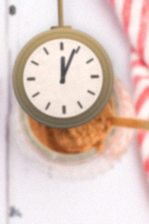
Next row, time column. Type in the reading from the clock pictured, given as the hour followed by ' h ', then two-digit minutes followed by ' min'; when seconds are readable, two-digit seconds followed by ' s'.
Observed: 12 h 04 min
